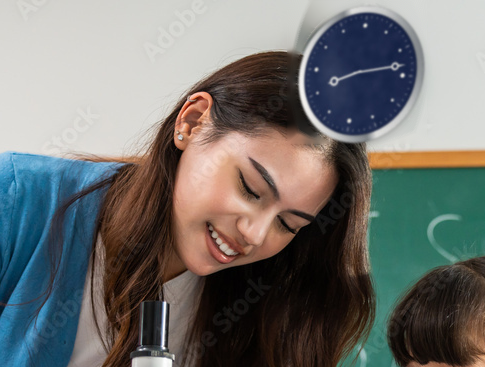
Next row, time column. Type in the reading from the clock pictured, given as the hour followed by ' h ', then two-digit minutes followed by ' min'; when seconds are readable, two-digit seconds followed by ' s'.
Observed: 8 h 13 min
